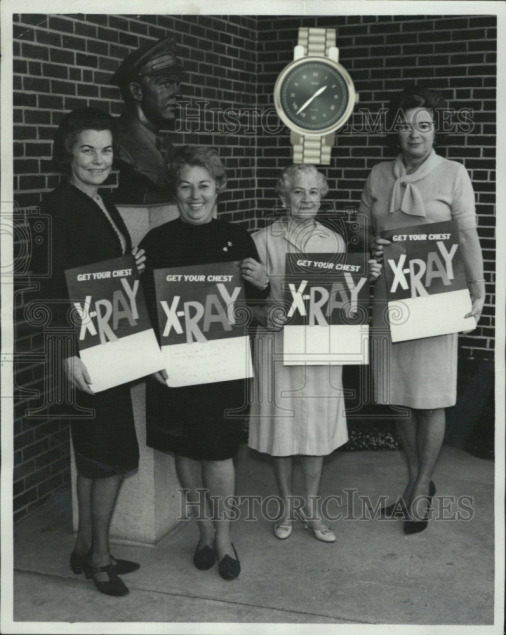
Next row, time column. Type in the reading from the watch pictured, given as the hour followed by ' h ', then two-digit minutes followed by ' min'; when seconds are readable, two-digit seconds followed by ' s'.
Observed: 1 h 37 min
